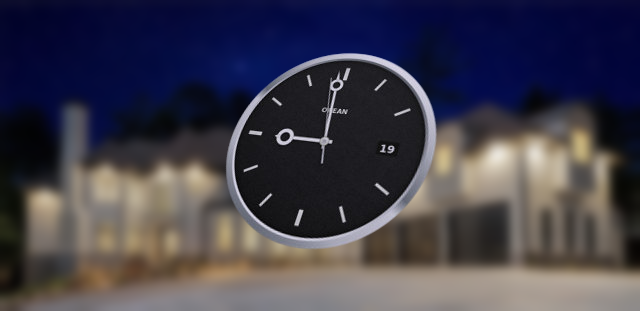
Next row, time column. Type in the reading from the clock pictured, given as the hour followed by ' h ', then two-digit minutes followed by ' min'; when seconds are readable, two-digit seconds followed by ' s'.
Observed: 8 h 58 min 58 s
